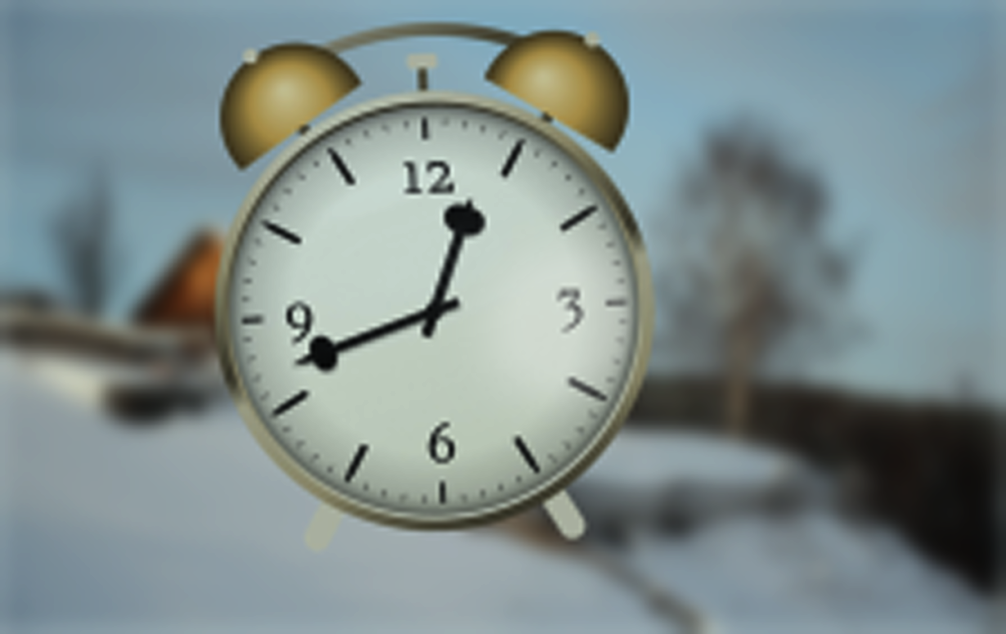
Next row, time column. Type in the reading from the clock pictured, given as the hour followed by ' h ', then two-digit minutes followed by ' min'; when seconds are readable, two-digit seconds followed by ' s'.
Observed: 12 h 42 min
